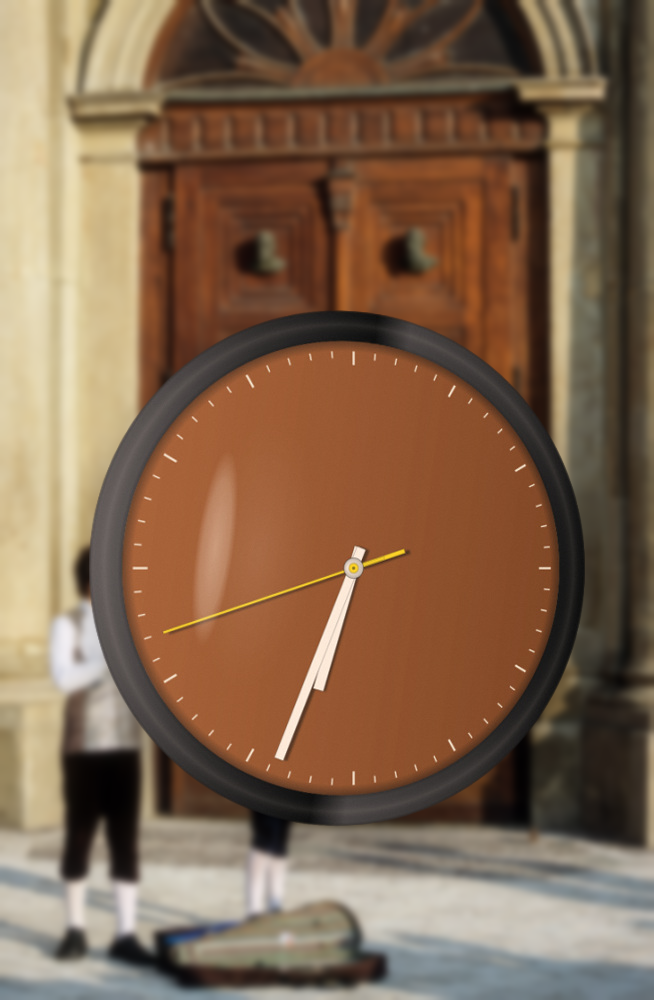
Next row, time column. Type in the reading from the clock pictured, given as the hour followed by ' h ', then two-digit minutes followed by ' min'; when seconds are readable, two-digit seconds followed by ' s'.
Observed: 6 h 33 min 42 s
